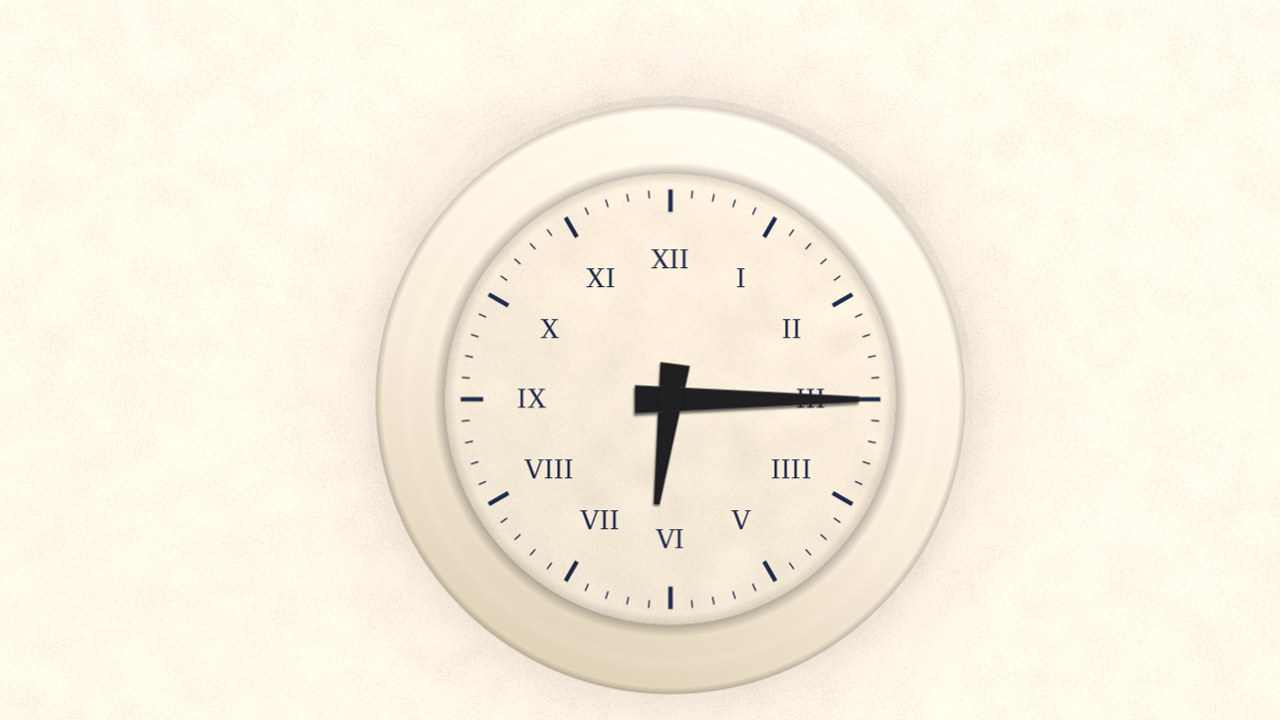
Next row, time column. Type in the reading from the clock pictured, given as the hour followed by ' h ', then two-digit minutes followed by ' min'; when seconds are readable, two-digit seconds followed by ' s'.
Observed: 6 h 15 min
